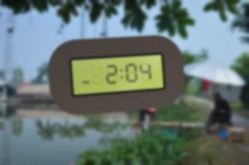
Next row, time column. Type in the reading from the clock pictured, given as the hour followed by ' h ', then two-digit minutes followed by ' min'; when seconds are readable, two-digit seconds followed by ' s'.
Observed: 2 h 04 min
